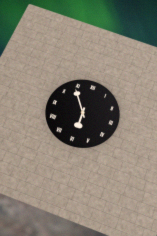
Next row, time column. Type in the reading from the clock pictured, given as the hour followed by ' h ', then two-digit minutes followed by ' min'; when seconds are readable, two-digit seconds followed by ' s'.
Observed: 5 h 54 min
